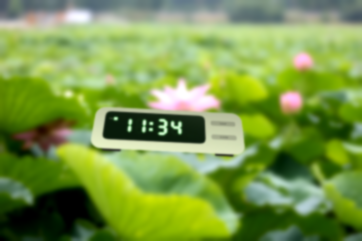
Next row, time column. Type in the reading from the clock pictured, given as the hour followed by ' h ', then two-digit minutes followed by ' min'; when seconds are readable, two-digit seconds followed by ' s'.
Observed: 11 h 34 min
